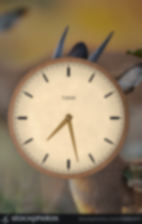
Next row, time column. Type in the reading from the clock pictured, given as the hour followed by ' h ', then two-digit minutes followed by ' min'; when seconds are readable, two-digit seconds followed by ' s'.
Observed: 7 h 28 min
